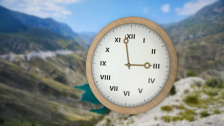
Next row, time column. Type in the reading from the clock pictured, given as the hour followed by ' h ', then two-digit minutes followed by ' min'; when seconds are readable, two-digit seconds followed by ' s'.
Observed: 2 h 58 min
